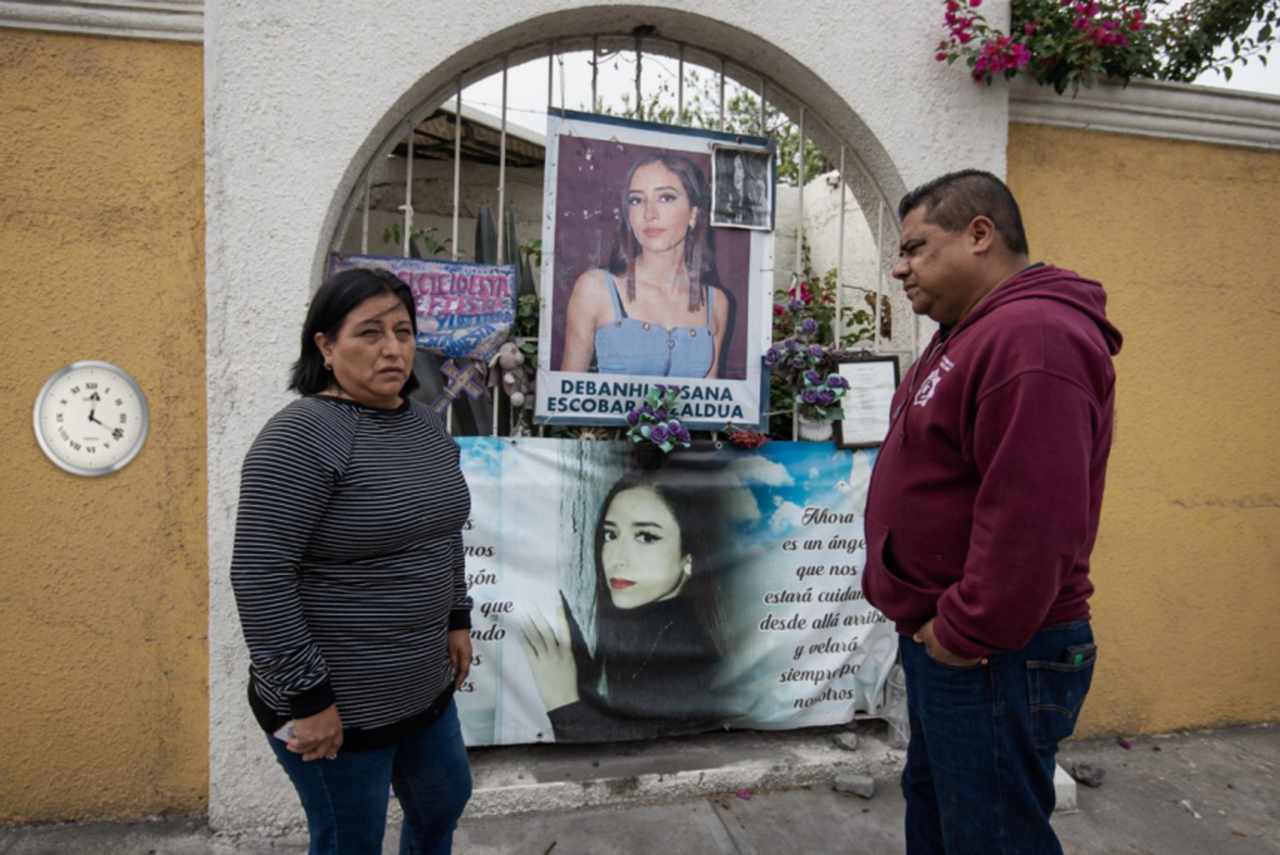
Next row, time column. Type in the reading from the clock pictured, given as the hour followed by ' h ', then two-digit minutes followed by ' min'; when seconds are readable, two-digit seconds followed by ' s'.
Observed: 12 h 20 min
